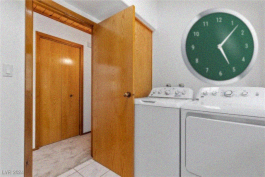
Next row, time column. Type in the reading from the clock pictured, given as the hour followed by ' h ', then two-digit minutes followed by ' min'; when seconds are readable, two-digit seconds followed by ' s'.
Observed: 5 h 07 min
